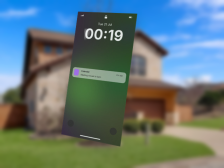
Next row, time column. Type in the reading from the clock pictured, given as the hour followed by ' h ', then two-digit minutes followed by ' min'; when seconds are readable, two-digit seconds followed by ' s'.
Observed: 0 h 19 min
